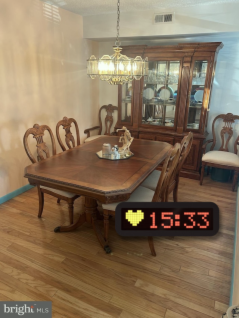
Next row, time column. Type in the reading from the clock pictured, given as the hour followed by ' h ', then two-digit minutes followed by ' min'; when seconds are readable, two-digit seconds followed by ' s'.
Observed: 15 h 33 min
